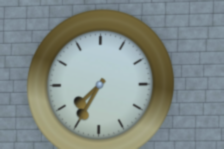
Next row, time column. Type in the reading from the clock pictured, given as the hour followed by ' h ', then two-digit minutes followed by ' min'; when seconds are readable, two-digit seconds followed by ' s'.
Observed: 7 h 35 min
